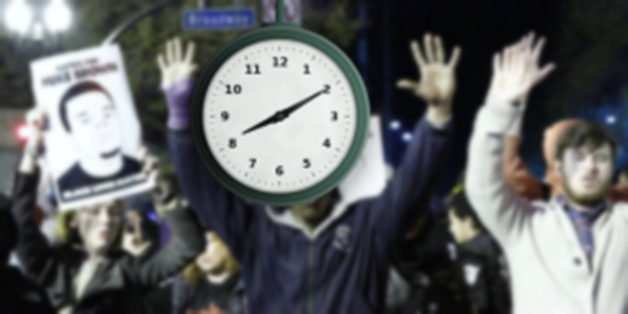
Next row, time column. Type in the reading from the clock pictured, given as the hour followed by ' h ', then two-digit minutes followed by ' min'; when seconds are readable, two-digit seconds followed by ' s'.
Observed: 8 h 10 min
